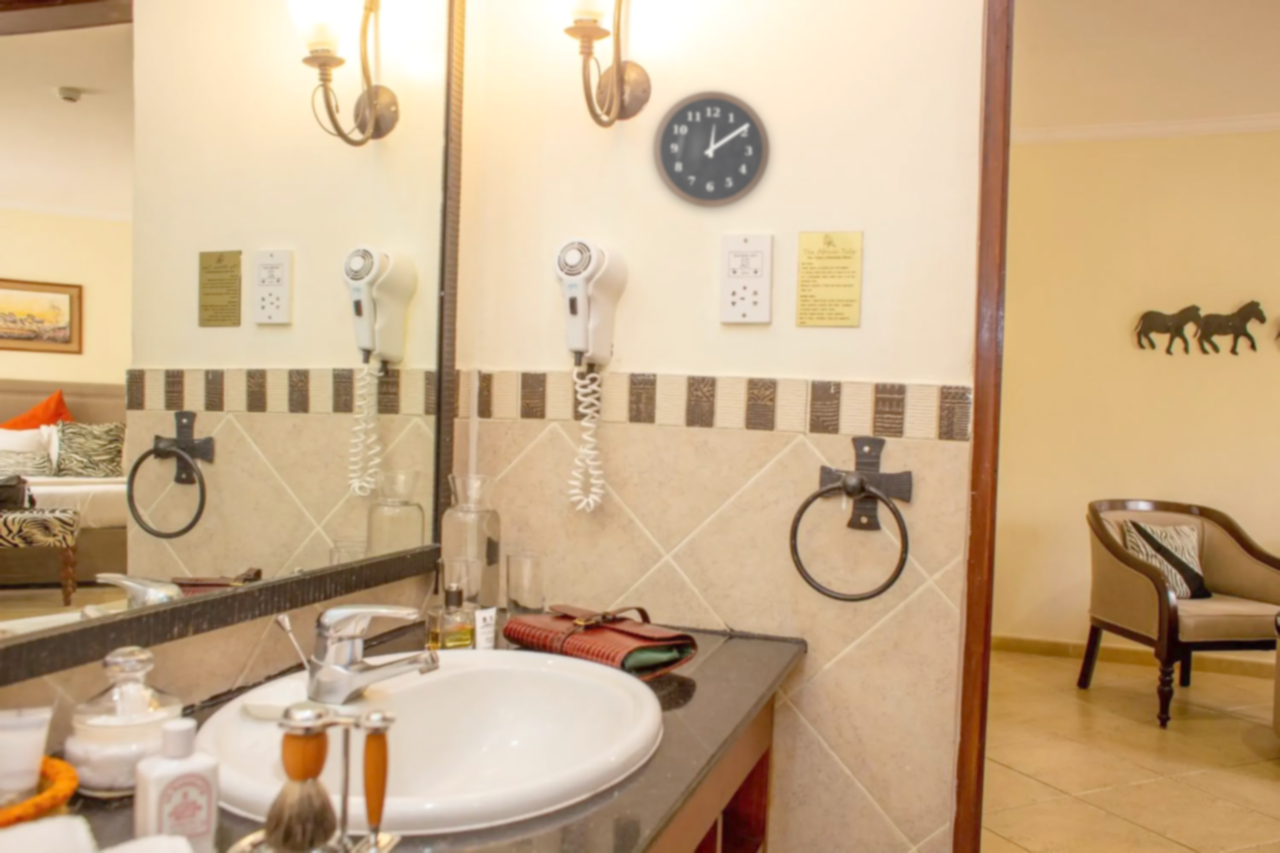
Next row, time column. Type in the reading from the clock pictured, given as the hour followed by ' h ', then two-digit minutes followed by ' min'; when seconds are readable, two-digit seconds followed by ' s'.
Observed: 12 h 09 min
